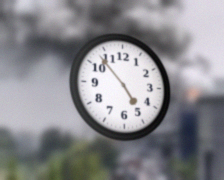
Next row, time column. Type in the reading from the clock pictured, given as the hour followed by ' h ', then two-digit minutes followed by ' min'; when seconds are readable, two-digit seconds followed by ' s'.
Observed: 4 h 53 min
